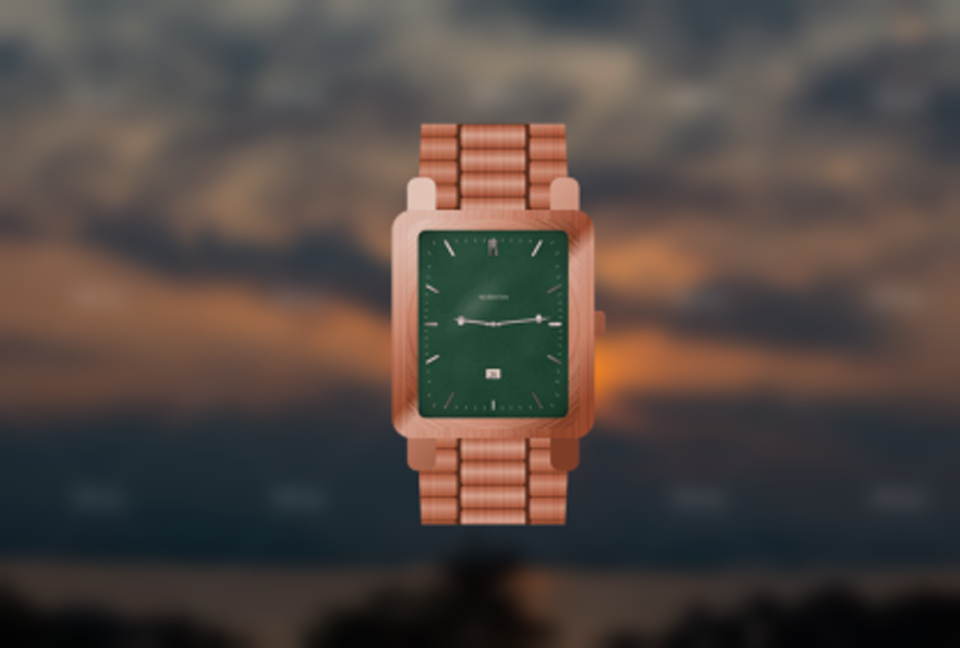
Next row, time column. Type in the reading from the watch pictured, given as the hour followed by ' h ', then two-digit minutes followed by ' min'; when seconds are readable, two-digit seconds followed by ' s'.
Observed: 9 h 14 min
